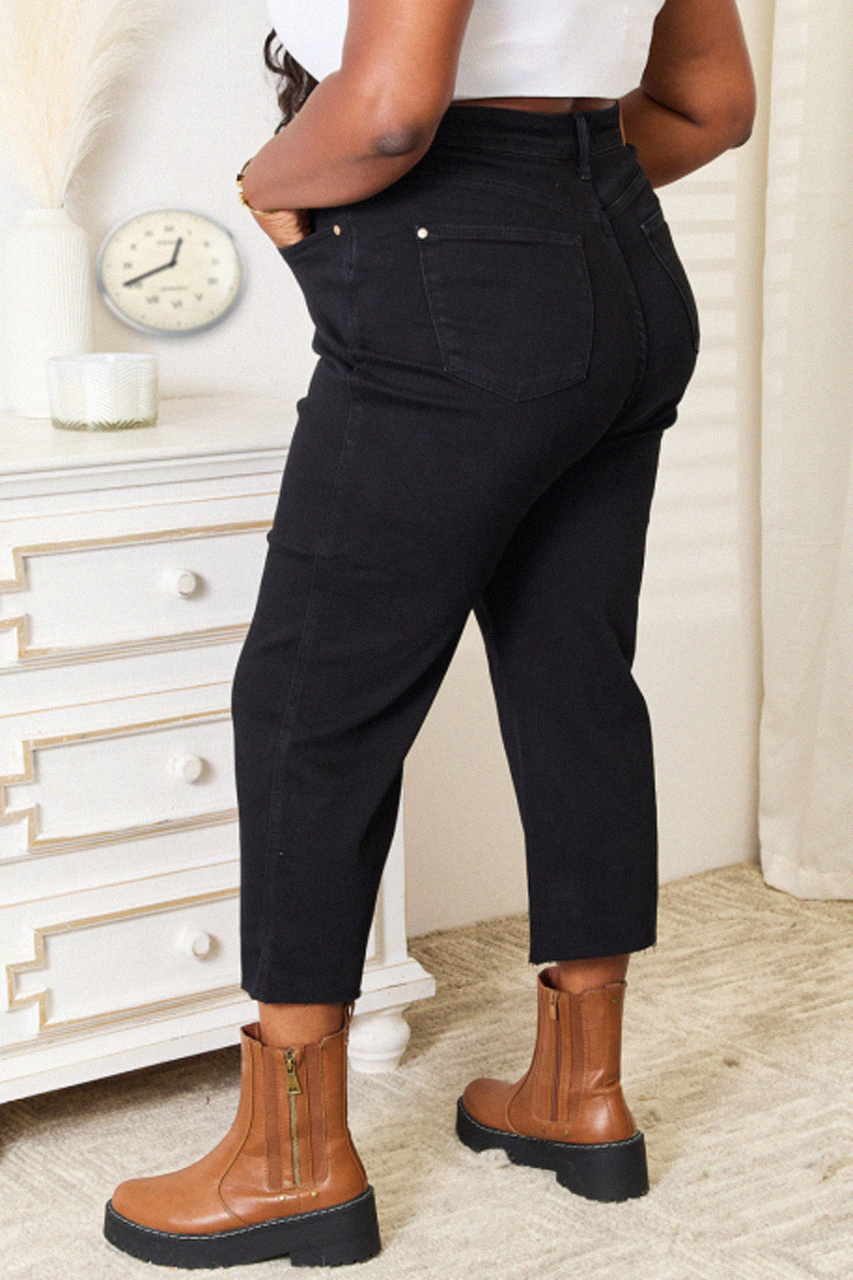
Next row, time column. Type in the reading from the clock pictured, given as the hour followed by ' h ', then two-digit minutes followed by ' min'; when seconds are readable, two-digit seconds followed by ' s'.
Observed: 12 h 41 min
